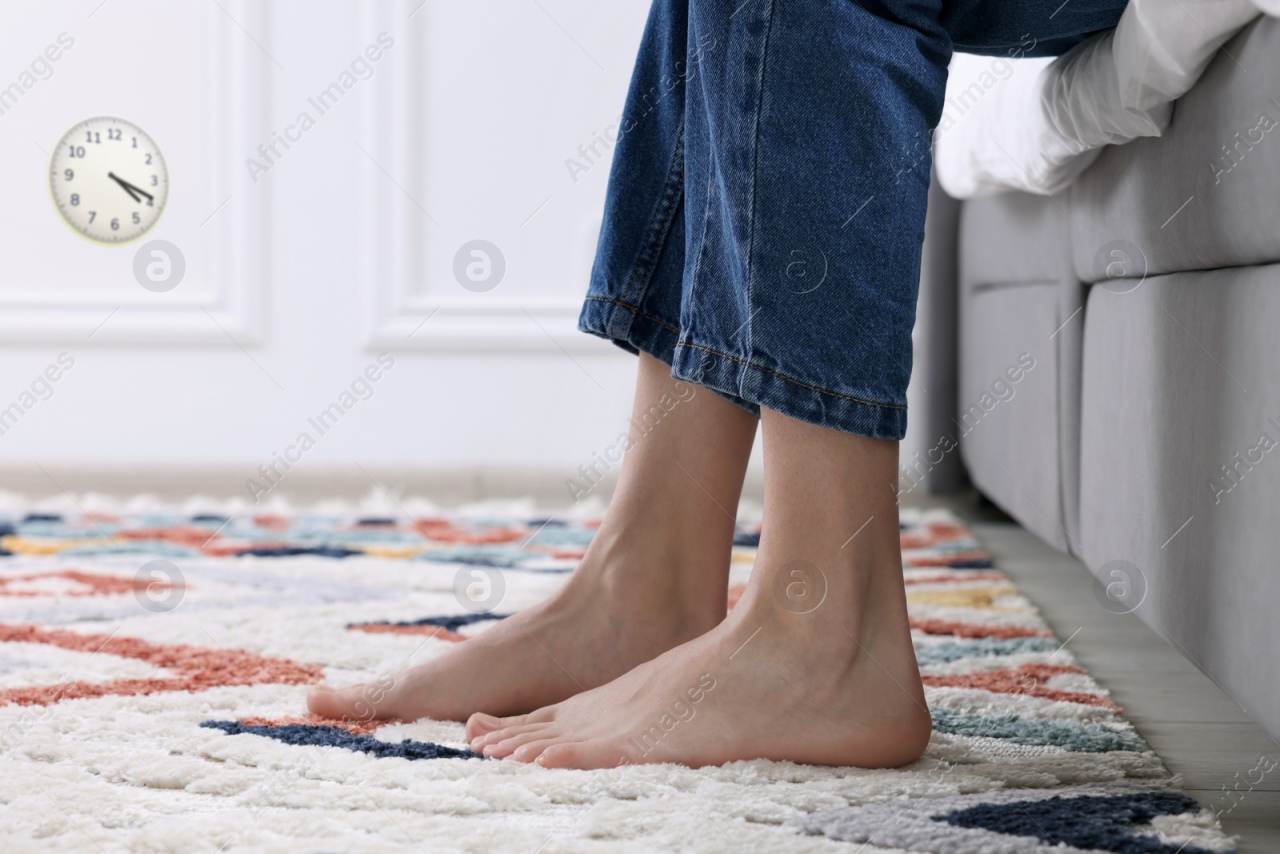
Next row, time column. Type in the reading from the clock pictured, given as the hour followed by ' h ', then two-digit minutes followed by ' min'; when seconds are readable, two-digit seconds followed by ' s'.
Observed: 4 h 19 min
